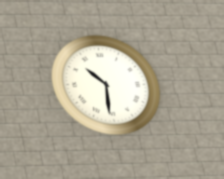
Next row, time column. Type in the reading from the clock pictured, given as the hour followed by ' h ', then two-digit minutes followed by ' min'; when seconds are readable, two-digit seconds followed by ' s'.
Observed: 10 h 31 min
